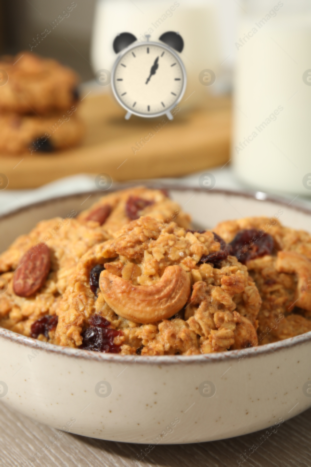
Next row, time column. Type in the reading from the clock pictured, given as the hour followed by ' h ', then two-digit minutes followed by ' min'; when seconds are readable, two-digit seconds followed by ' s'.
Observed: 1 h 04 min
